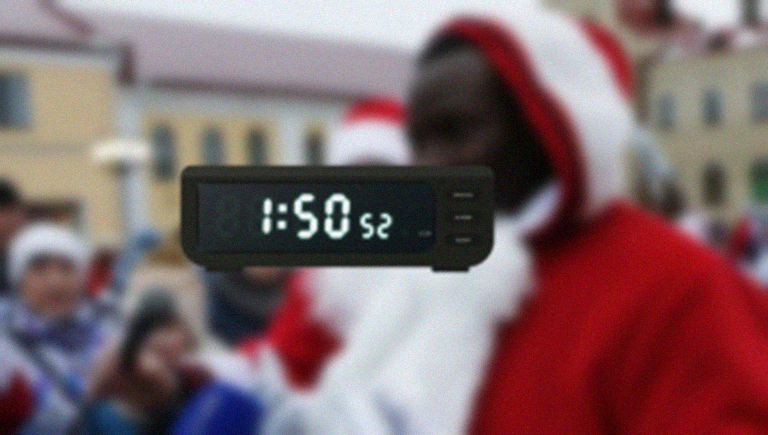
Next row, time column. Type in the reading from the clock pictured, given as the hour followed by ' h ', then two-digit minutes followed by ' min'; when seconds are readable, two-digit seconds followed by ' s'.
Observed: 1 h 50 min 52 s
